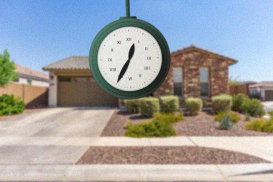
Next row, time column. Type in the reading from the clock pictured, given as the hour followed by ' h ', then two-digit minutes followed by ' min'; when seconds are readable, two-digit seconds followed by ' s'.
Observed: 12 h 35 min
